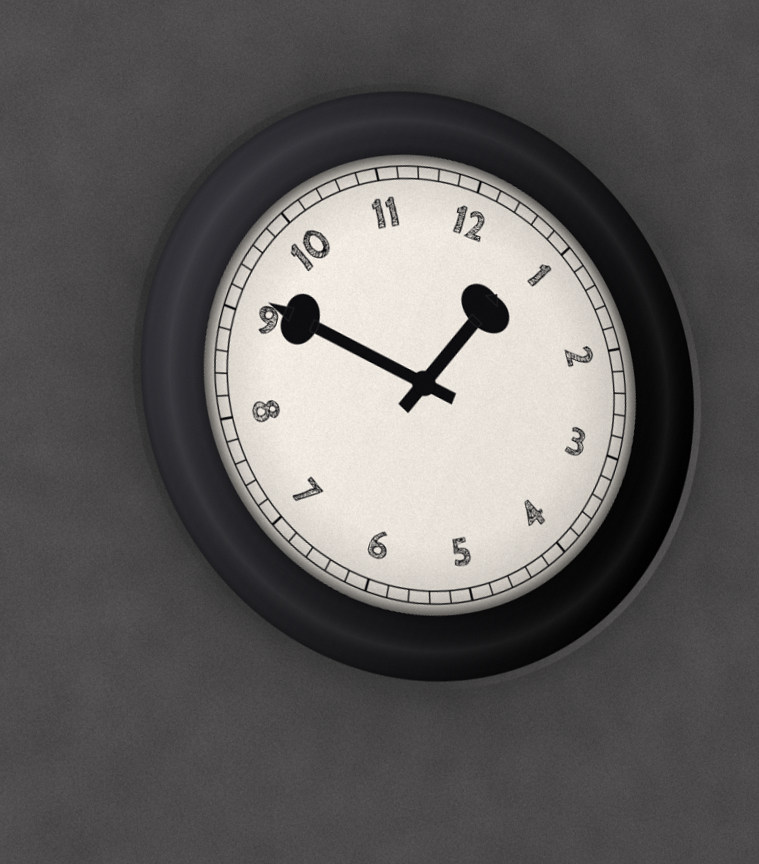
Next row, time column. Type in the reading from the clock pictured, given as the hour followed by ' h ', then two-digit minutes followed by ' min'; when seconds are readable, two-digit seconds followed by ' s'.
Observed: 12 h 46 min
